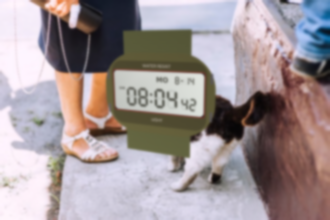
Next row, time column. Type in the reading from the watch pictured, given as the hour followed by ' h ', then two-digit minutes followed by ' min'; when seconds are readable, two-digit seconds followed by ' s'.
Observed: 8 h 04 min 42 s
